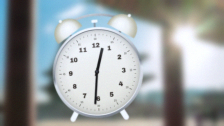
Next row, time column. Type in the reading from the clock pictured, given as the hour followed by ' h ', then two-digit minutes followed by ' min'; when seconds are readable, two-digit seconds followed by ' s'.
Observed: 12 h 31 min
